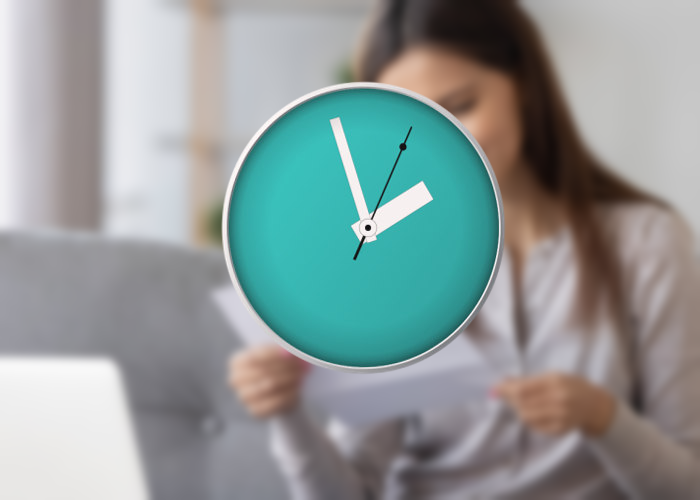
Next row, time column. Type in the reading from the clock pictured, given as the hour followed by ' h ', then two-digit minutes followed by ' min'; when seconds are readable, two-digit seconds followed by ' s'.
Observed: 1 h 57 min 04 s
